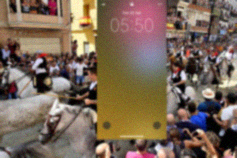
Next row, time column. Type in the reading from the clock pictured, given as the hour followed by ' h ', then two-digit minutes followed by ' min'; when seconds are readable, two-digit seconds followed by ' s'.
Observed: 5 h 50 min
